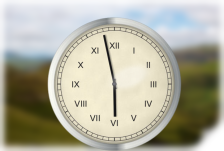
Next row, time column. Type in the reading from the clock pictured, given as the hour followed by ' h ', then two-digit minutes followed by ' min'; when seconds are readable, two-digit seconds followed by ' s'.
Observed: 5 h 58 min
